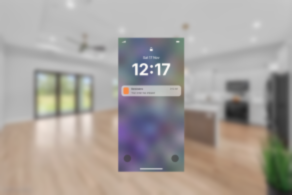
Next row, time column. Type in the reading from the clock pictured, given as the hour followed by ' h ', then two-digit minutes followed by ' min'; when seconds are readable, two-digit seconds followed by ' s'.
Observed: 12 h 17 min
